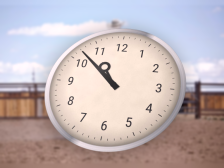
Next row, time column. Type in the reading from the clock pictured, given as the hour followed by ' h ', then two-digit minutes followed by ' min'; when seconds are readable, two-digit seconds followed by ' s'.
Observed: 10 h 52 min
